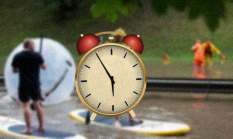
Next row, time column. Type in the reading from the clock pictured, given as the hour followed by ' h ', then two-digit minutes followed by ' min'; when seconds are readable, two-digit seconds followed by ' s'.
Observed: 5 h 55 min
